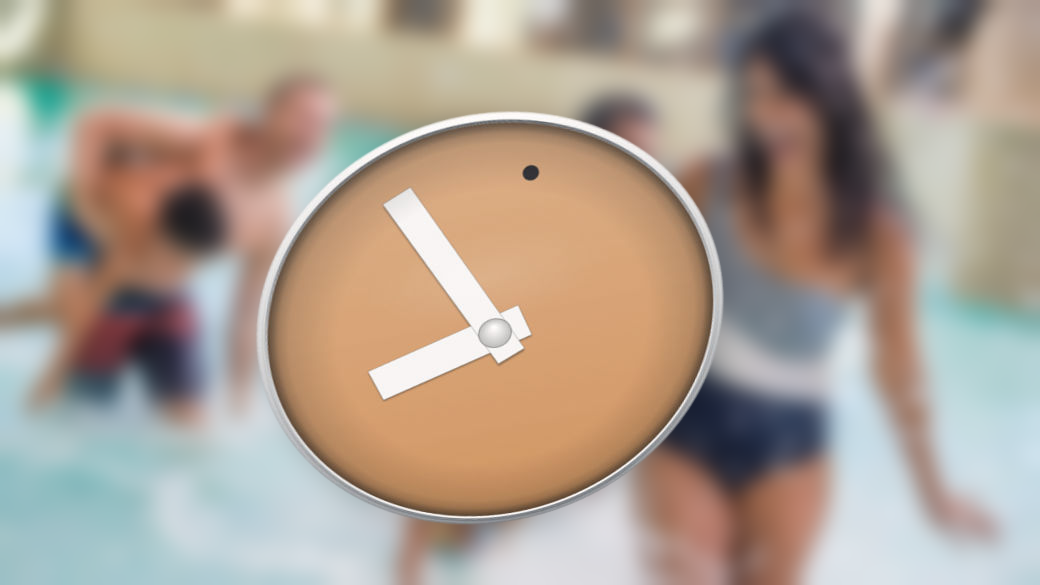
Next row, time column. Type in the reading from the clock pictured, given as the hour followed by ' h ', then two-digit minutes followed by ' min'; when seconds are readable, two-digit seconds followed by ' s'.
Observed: 7 h 53 min
